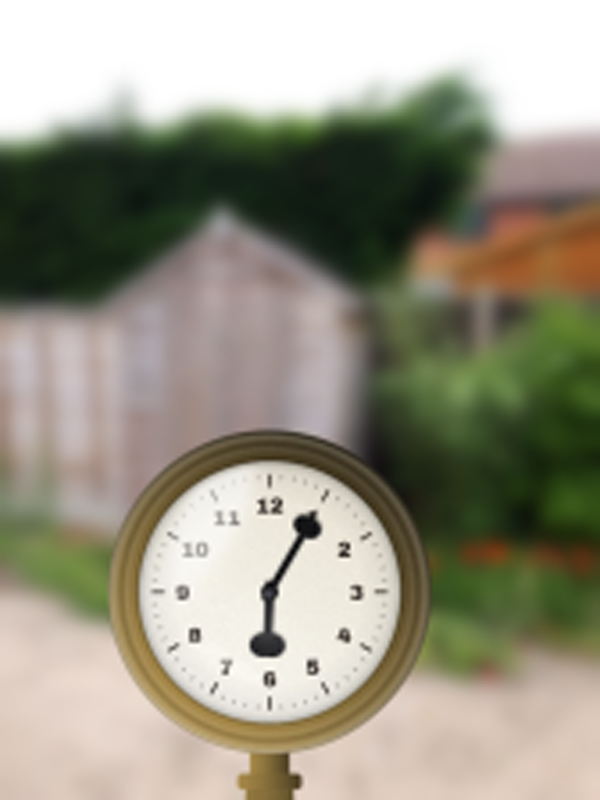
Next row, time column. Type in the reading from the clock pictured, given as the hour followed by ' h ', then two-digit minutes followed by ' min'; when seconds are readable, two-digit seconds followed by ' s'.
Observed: 6 h 05 min
